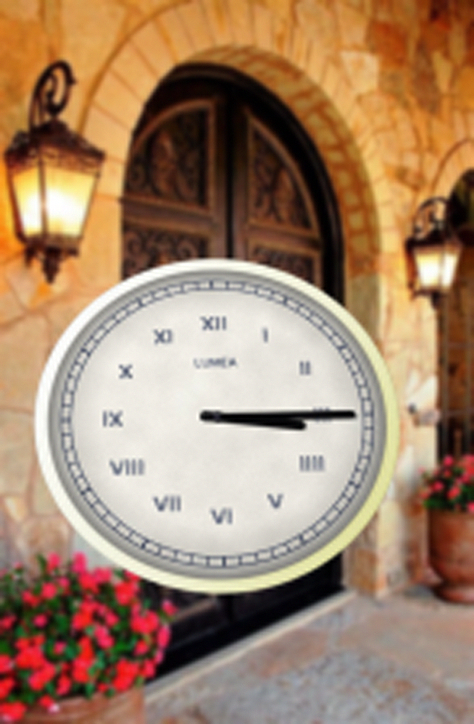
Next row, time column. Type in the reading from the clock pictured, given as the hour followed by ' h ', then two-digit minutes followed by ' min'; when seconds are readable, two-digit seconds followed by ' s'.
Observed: 3 h 15 min
